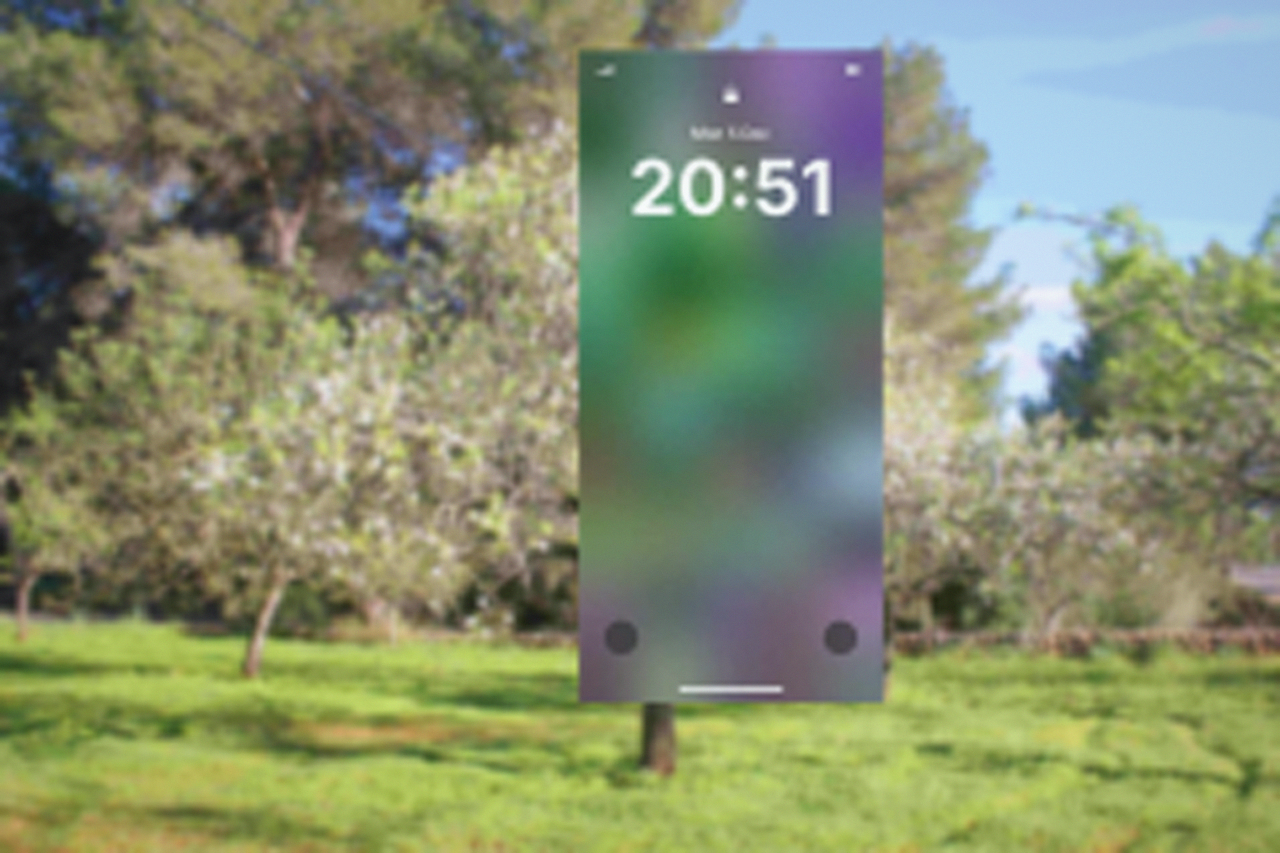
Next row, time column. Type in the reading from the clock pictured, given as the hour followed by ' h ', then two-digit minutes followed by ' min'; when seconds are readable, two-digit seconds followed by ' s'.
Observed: 20 h 51 min
